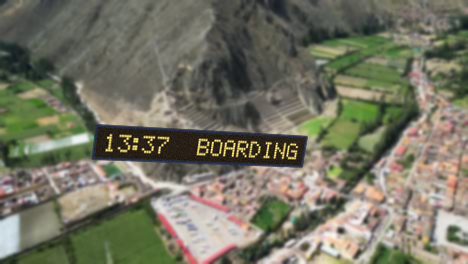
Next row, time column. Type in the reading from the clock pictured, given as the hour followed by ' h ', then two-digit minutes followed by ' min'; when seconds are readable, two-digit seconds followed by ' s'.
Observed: 13 h 37 min
